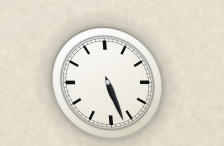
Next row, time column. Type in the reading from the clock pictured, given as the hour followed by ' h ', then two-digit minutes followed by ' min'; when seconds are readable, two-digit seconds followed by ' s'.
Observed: 5 h 27 min
